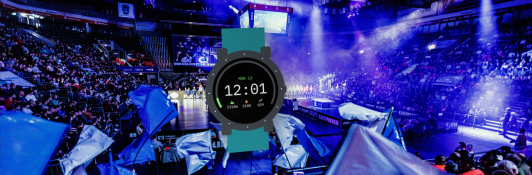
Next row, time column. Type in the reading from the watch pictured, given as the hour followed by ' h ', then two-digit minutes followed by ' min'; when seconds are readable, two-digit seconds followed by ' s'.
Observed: 12 h 01 min
